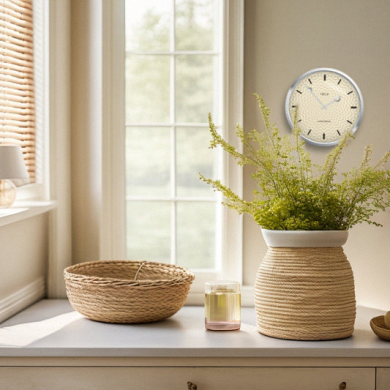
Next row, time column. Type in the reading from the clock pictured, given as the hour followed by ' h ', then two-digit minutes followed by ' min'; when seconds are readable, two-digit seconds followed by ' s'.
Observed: 1 h 53 min
